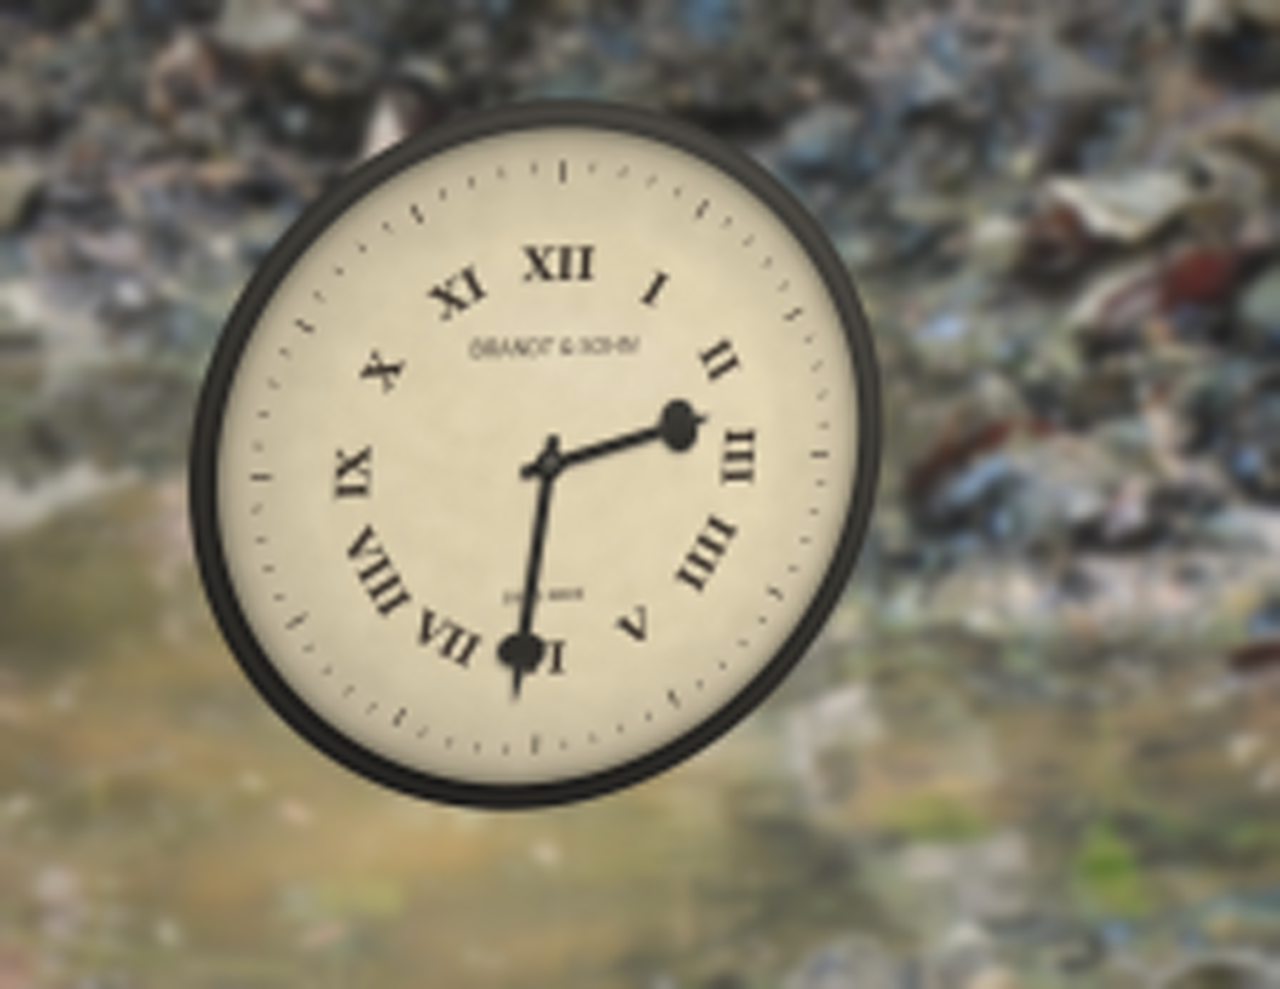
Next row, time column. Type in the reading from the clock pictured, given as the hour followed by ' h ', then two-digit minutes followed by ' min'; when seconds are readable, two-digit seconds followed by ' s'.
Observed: 2 h 31 min
